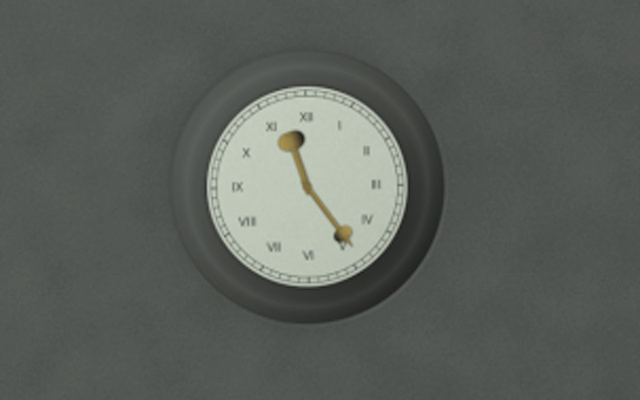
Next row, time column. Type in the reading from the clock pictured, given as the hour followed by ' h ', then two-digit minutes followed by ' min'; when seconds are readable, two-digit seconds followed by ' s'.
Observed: 11 h 24 min
